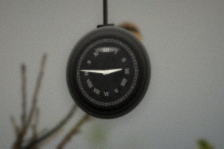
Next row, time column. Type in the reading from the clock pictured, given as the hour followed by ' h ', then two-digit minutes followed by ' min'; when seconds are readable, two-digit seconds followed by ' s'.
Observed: 2 h 46 min
